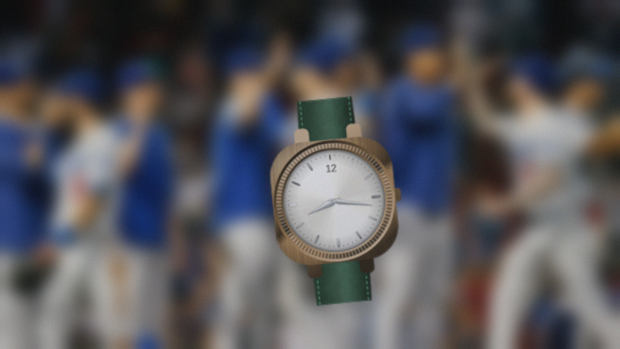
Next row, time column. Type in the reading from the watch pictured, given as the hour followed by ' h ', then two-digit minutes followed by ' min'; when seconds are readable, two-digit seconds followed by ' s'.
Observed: 8 h 17 min
